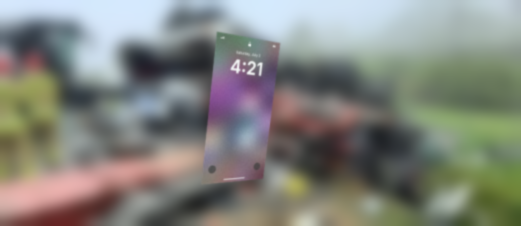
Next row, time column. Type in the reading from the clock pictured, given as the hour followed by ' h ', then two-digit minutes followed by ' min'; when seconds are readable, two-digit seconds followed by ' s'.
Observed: 4 h 21 min
